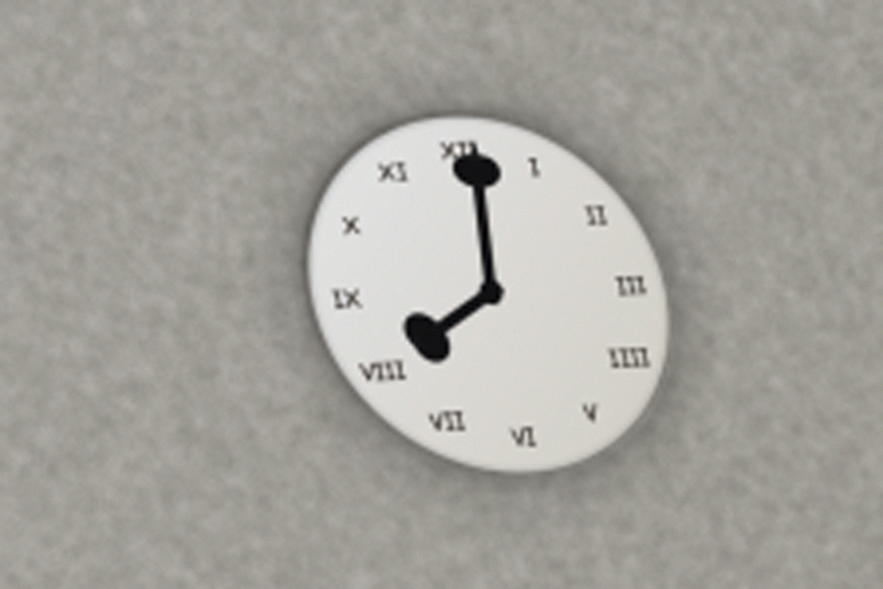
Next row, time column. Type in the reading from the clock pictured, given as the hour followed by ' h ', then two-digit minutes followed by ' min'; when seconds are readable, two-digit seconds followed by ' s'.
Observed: 8 h 01 min
